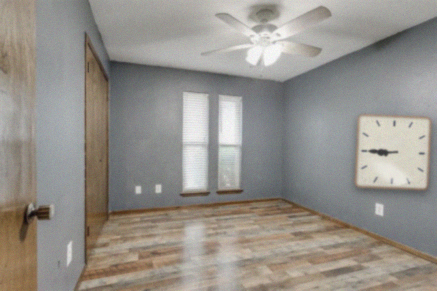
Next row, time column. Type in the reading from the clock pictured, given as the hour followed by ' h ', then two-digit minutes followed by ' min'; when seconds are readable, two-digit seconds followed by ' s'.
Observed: 8 h 45 min
